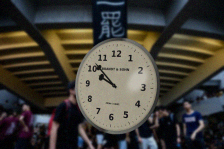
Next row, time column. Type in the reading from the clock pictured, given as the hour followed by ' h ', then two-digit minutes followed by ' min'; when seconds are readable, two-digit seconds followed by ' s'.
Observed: 9 h 52 min
